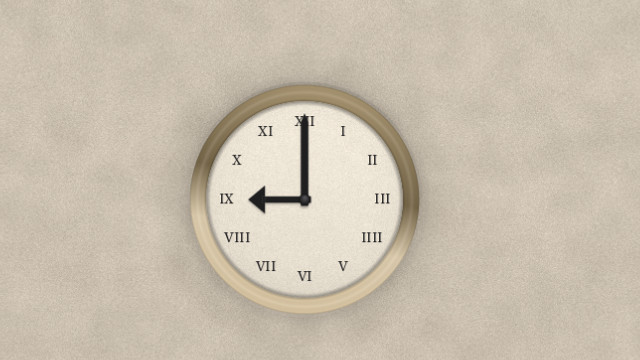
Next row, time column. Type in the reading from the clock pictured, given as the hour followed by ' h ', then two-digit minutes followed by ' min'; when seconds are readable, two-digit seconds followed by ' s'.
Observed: 9 h 00 min
